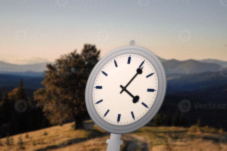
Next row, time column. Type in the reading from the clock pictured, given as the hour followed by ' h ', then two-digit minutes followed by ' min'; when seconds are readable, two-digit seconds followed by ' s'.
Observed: 4 h 06 min
